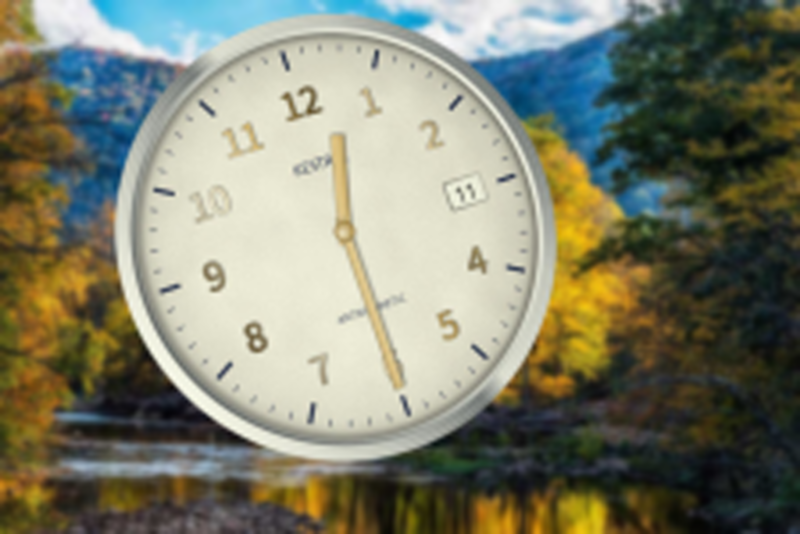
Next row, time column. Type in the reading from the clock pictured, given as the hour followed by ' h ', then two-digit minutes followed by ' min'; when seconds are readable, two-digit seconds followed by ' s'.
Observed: 12 h 30 min
